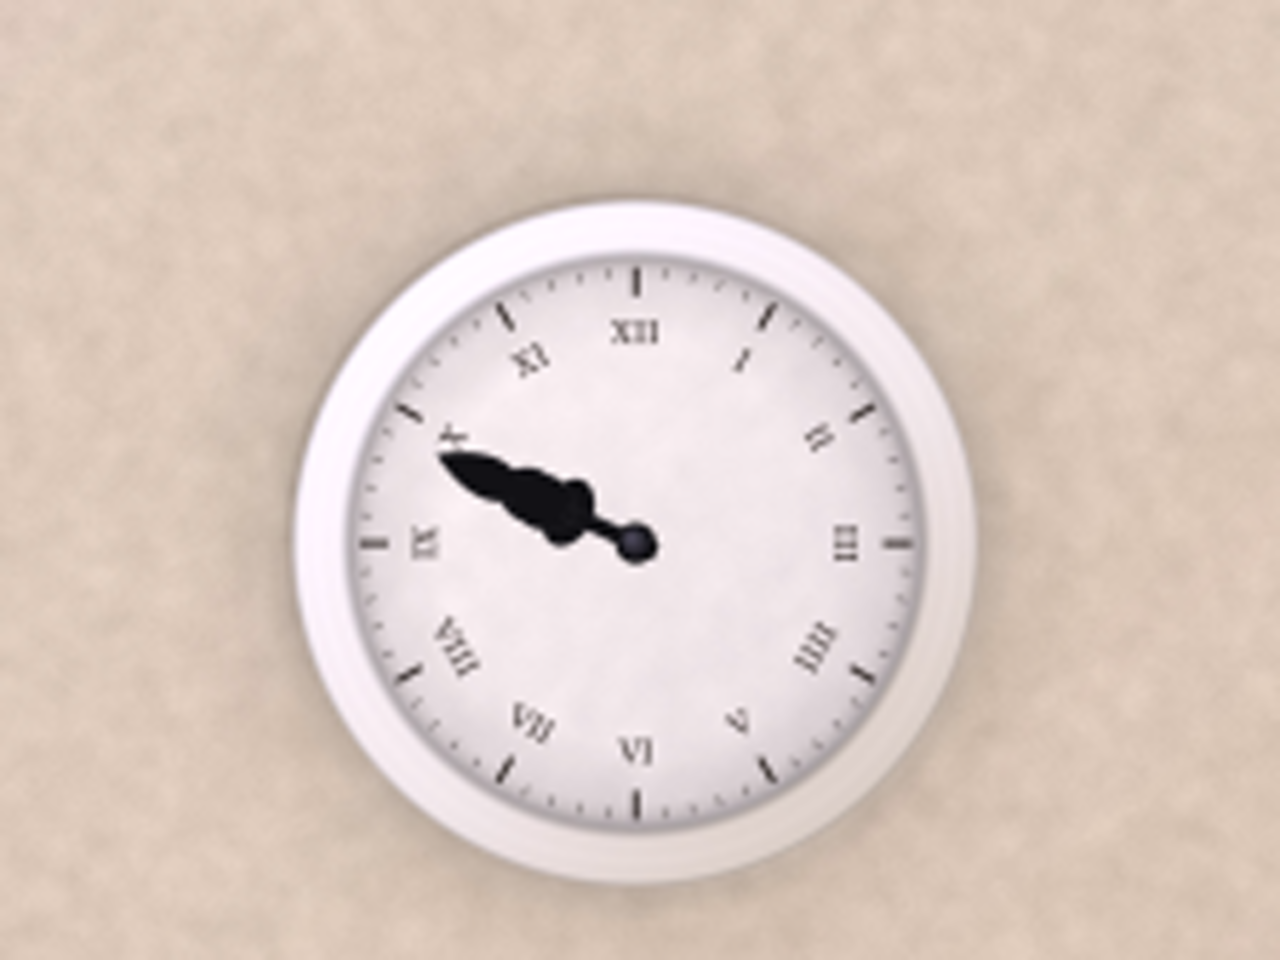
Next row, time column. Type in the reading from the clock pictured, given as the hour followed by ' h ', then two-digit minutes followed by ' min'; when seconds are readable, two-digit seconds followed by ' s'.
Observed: 9 h 49 min
